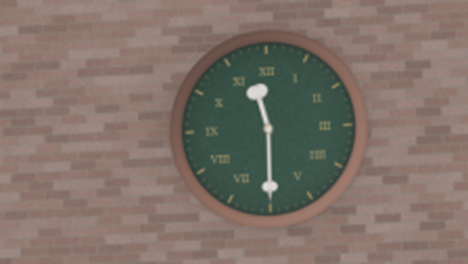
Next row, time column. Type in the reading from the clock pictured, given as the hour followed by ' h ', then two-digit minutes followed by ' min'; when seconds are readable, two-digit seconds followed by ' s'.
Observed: 11 h 30 min
